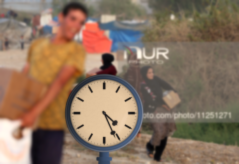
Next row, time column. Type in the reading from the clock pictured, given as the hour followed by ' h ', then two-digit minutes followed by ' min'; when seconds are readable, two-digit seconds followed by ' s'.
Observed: 4 h 26 min
